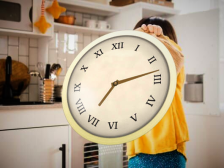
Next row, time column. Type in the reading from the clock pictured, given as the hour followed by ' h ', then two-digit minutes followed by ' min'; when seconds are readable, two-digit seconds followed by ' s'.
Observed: 7 h 13 min
